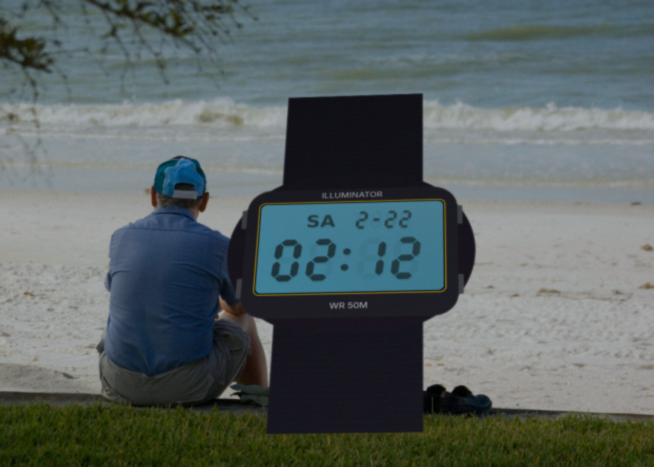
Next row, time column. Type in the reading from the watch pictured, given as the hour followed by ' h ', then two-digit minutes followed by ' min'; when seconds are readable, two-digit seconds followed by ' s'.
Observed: 2 h 12 min
